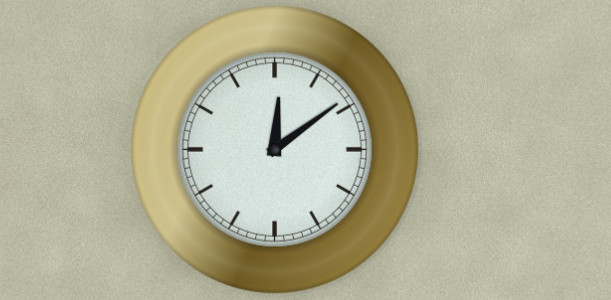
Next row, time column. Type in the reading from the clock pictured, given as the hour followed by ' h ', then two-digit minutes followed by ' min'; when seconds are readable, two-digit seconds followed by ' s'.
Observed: 12 h 09 min
